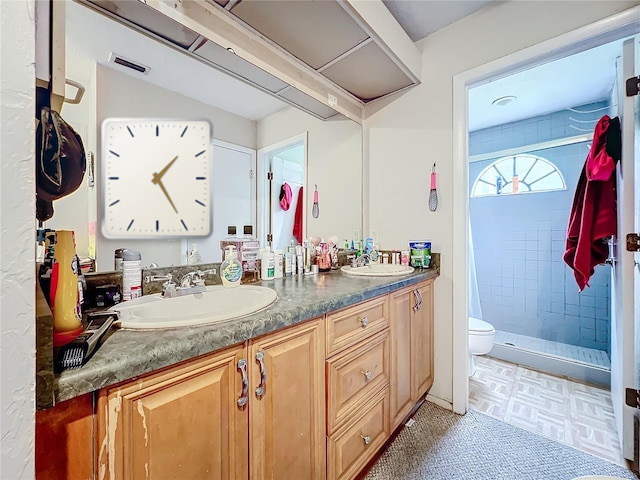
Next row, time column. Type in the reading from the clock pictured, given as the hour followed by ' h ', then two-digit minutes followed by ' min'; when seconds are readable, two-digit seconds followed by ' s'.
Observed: 1 h 25 min
